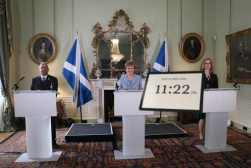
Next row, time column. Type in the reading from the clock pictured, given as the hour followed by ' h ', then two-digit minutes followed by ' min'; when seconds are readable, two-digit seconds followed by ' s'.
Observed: 11 h 22 min
